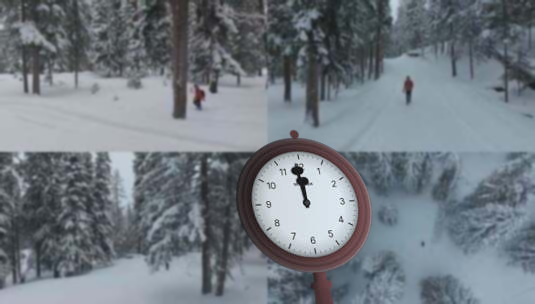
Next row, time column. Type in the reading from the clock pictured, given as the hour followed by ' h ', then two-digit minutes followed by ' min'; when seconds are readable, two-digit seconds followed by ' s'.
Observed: 11 h 59 min
